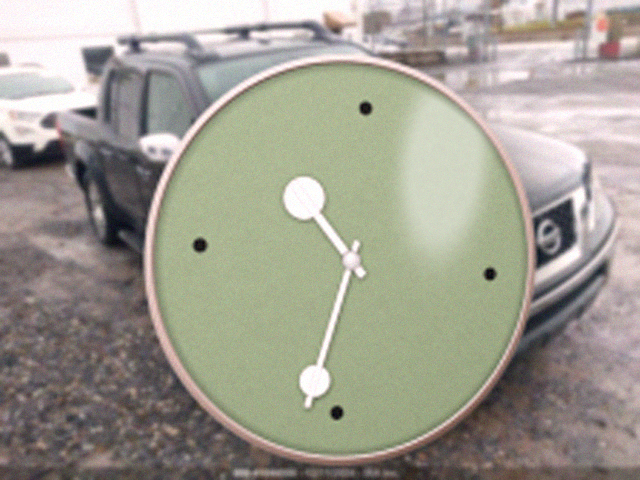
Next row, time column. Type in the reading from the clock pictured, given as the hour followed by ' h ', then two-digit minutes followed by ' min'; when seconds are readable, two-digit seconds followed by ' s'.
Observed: 10 h 32 min
